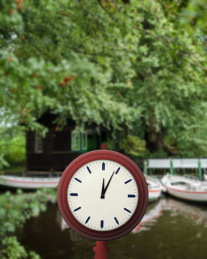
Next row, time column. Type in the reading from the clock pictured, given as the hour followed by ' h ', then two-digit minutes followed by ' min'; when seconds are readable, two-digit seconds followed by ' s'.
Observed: 12 h 04 min
